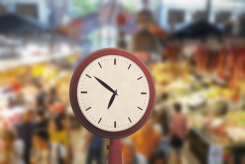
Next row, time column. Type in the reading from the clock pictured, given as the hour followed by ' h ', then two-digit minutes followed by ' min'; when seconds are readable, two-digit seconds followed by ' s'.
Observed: 6 h 51 min
